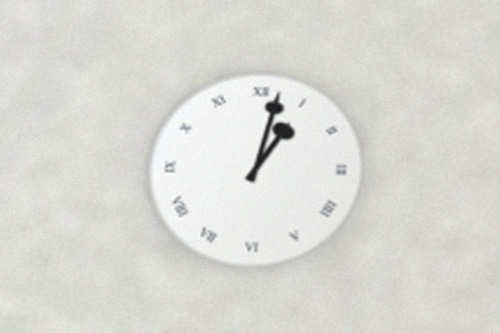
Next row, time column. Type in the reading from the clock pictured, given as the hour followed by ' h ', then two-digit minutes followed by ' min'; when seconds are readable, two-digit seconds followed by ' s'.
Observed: 1 h 02 min
